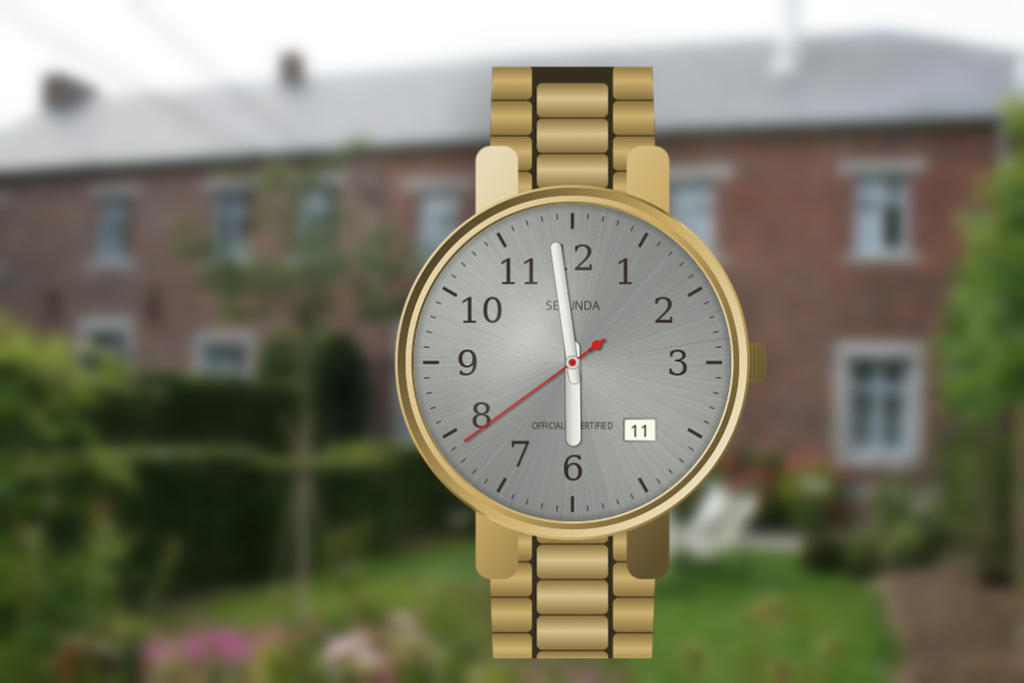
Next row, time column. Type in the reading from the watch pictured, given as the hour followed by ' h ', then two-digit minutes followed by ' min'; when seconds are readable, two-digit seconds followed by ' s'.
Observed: 5 h 58 min 39 s
